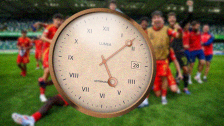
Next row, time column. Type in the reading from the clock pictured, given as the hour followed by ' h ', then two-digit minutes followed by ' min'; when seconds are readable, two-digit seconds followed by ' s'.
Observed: 5 h 08 min
